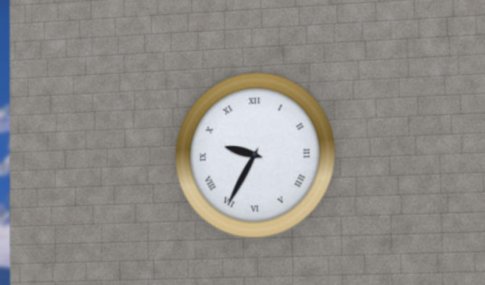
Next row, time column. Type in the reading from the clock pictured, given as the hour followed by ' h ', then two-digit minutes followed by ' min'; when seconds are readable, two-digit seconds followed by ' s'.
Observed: 9 h 35 min
